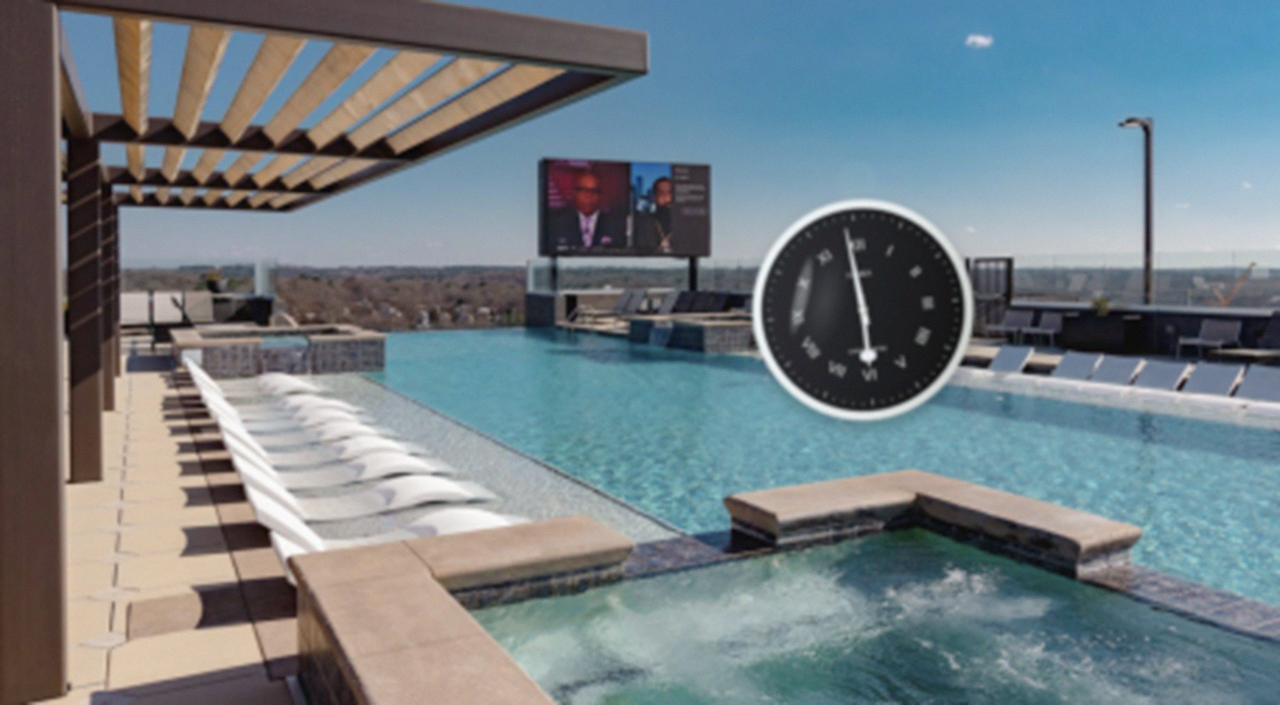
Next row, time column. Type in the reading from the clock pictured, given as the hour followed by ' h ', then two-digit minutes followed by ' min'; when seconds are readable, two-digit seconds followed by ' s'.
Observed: 5 h 59 min
